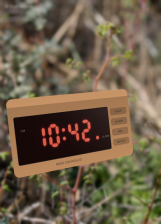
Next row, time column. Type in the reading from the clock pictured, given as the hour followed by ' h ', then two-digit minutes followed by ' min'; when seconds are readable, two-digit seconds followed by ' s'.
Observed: 10 h 42 min
